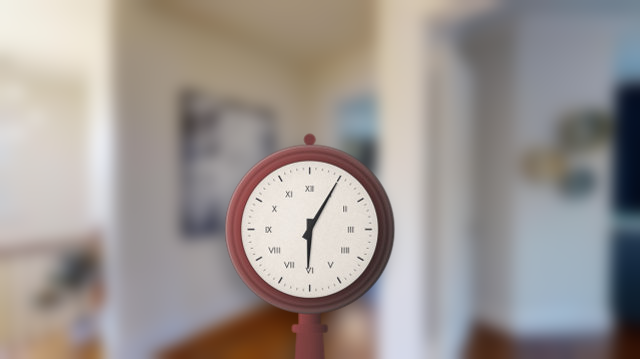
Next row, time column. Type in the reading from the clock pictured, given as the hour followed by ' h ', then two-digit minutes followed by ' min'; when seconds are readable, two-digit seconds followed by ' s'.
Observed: 6 h 05 min
